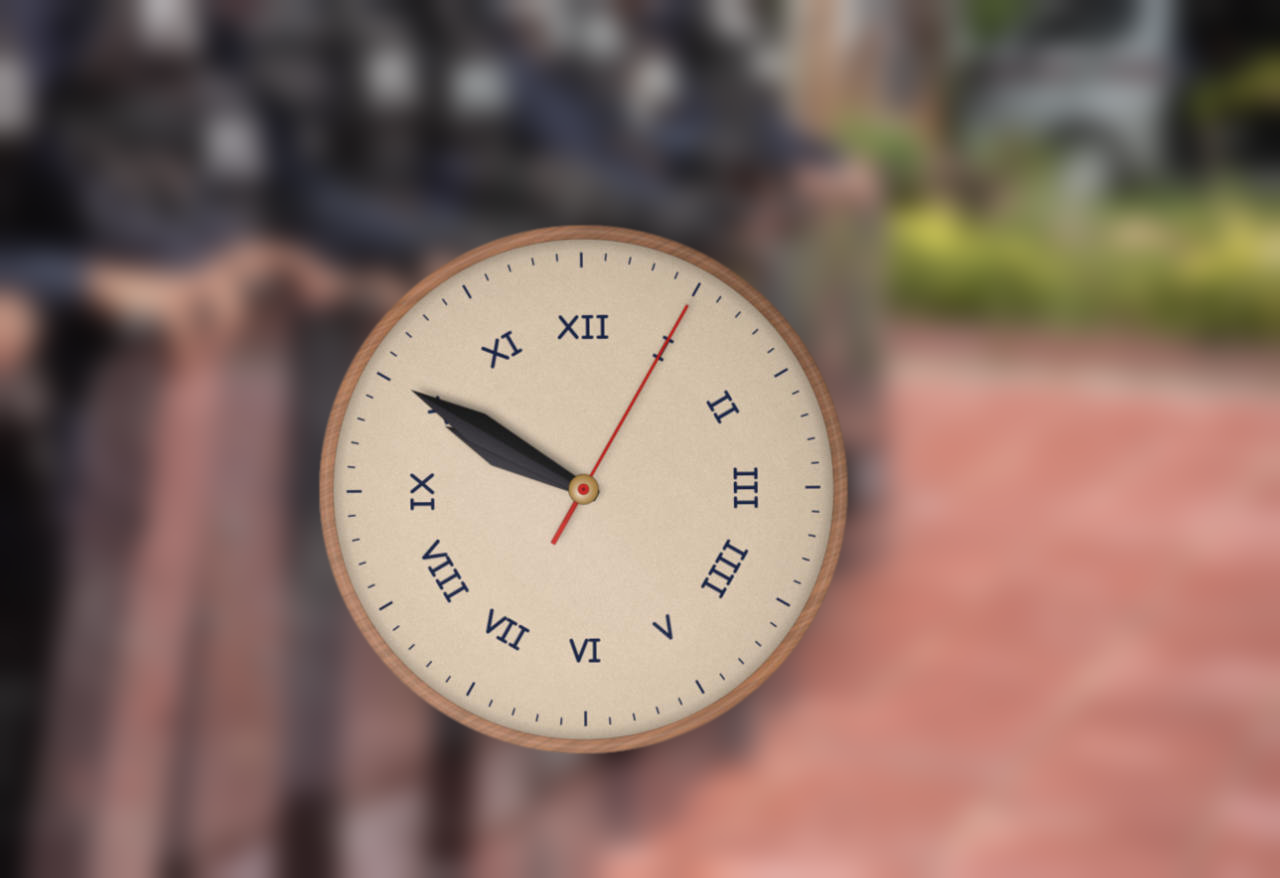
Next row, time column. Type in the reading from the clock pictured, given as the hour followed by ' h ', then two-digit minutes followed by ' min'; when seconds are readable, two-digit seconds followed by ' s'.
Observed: 9 h 50 min 05 s
